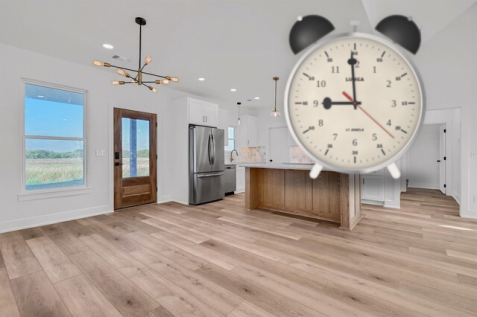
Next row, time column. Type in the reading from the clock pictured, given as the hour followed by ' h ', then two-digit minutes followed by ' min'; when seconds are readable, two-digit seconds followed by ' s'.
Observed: 8 h 59 min 22 s
